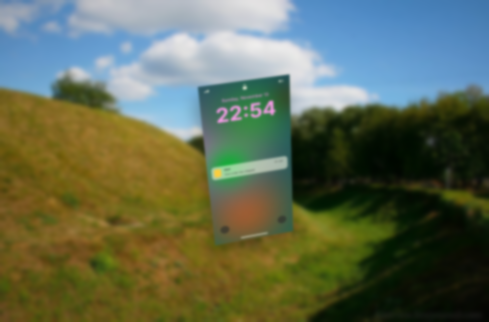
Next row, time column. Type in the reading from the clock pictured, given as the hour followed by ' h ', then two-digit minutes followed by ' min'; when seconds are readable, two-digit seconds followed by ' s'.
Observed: 22 h 54 min
